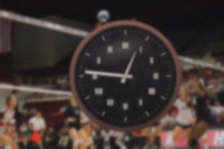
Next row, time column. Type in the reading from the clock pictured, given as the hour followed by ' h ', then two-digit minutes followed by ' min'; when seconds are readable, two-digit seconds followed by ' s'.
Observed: 12 h 46 min
